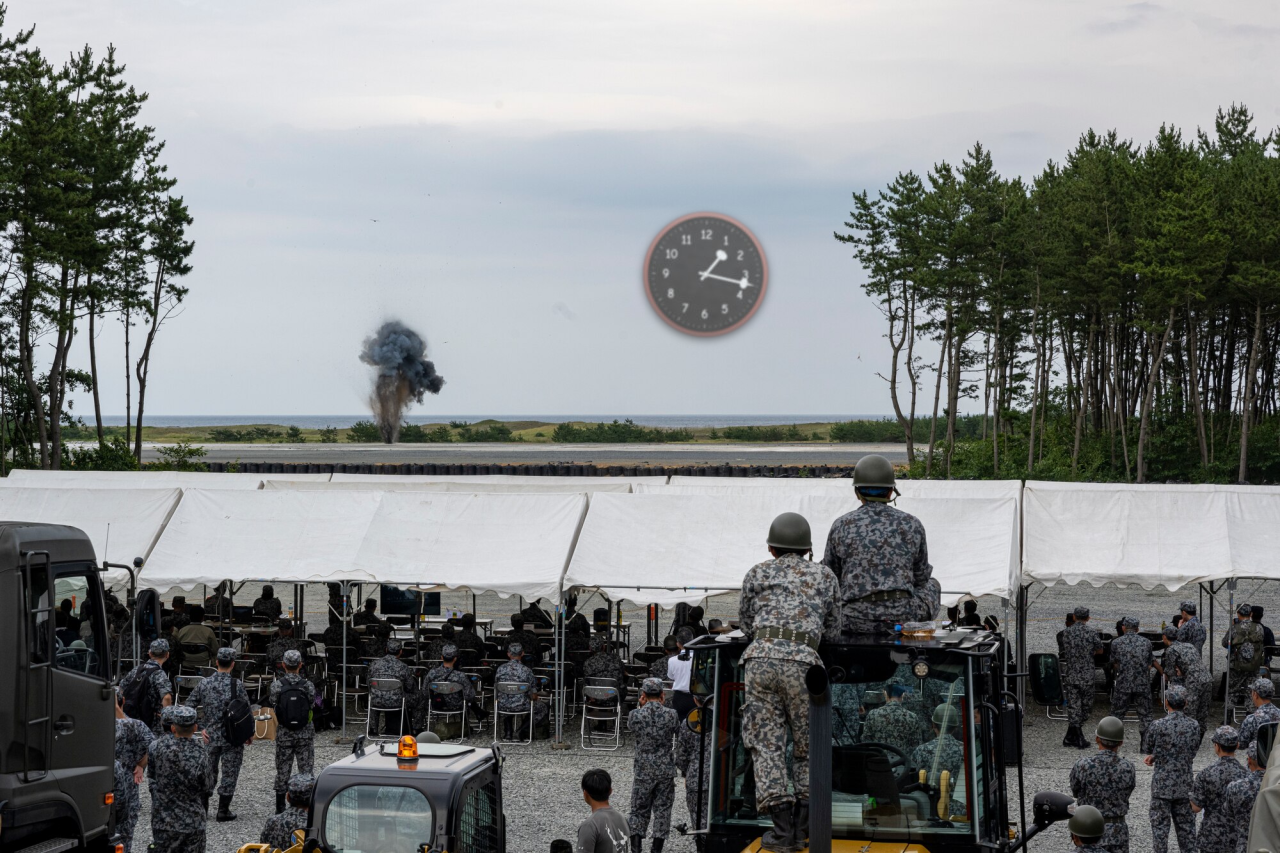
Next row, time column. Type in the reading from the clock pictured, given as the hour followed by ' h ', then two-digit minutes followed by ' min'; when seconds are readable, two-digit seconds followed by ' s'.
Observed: 1 h 17 min
